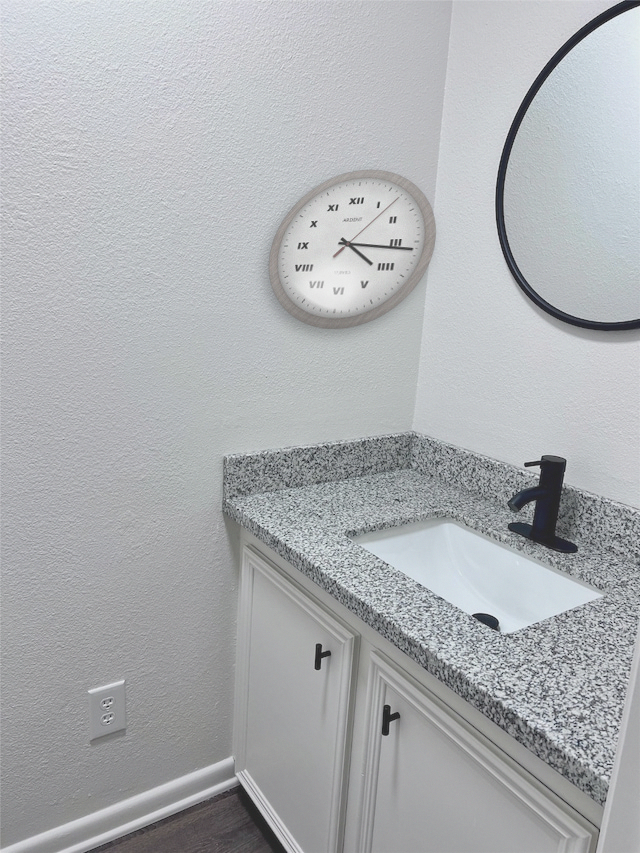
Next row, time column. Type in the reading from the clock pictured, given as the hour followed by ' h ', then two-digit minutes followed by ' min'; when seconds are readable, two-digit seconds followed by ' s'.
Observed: 4 h 16 min 07 s
